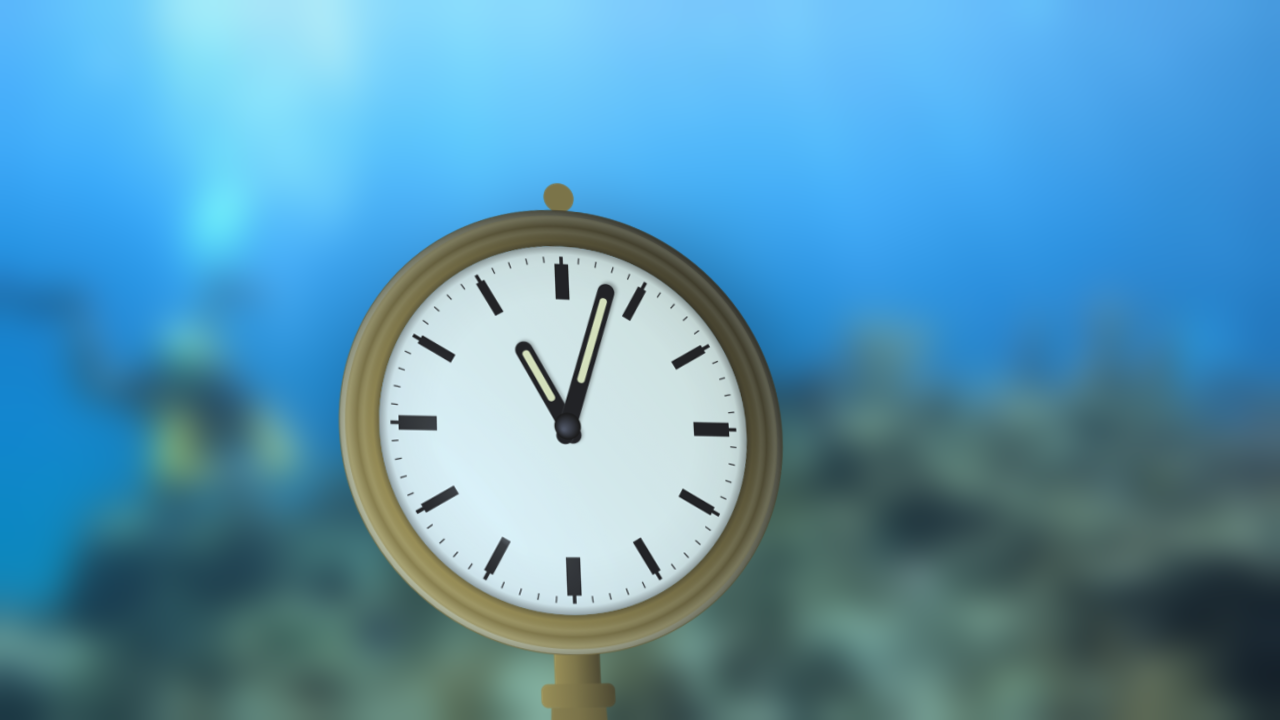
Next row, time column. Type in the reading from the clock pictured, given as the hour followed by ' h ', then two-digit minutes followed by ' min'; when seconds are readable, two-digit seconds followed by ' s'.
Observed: 11 h 03 min
